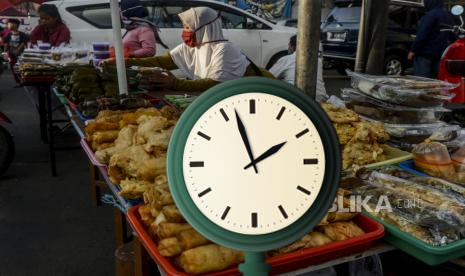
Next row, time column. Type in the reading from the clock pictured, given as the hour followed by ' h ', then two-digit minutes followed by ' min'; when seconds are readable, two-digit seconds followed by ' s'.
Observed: 1 h 57 min
